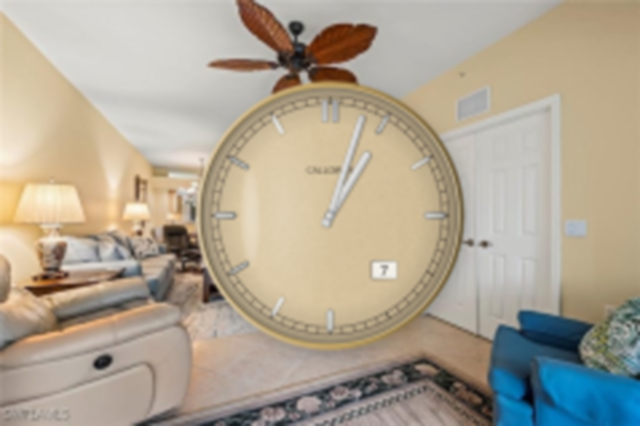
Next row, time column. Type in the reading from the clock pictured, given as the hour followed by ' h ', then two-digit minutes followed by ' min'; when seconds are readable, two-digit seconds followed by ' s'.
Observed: 1 h 03 min
